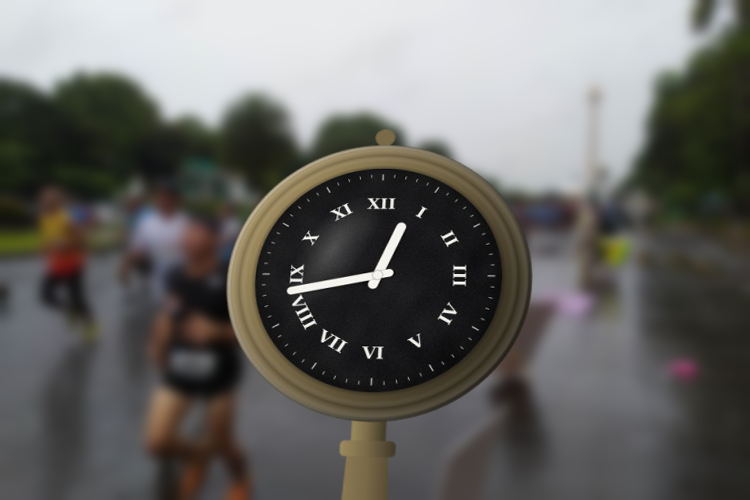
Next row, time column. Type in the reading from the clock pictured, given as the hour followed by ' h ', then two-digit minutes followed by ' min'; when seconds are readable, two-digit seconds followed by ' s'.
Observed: 12 h 43 min
